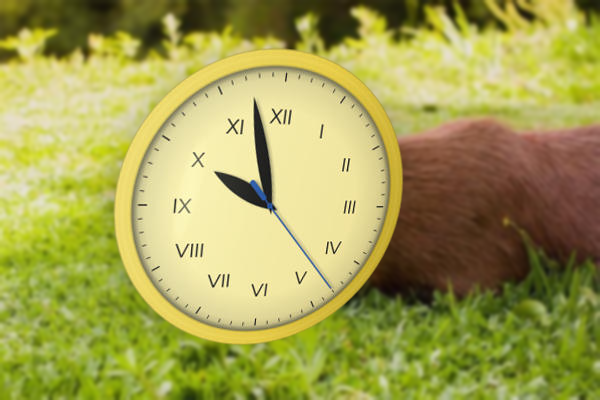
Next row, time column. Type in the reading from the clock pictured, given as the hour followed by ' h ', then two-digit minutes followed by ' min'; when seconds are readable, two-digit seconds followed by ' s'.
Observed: 9 h 57 min 23 s
